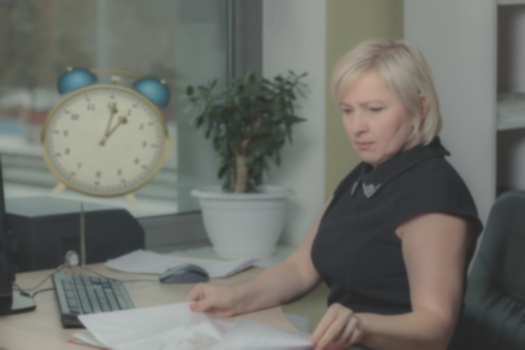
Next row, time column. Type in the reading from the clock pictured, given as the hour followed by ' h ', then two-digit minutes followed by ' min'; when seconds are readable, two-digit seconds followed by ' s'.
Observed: 1 h 01 min
